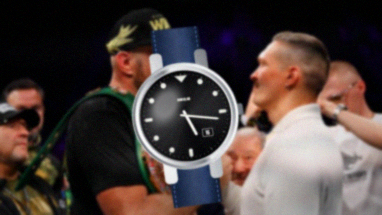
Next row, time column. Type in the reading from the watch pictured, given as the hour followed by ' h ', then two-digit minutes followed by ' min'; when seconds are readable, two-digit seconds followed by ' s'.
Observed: 5 h 17 min
